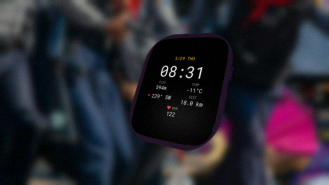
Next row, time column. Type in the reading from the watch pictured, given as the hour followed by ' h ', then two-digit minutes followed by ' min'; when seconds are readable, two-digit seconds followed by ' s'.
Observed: 8 h 31 min
